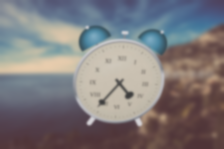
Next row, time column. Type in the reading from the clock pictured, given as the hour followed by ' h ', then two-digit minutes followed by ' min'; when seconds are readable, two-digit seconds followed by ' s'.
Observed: 4 h 36 min
